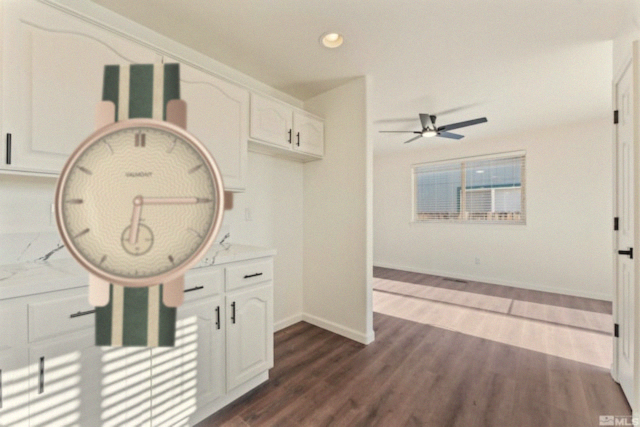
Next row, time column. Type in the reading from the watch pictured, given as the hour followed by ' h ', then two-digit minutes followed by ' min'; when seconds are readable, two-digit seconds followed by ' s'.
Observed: 6 h 15 min
